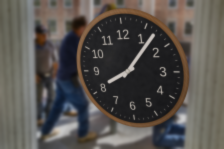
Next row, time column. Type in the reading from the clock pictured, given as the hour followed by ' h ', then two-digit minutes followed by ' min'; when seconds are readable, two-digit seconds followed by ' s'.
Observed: 8 h 07 min
